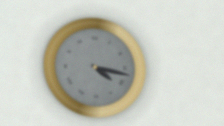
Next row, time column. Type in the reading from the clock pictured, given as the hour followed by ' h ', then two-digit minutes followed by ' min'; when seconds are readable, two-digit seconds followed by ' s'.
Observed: 4 h 17 min
